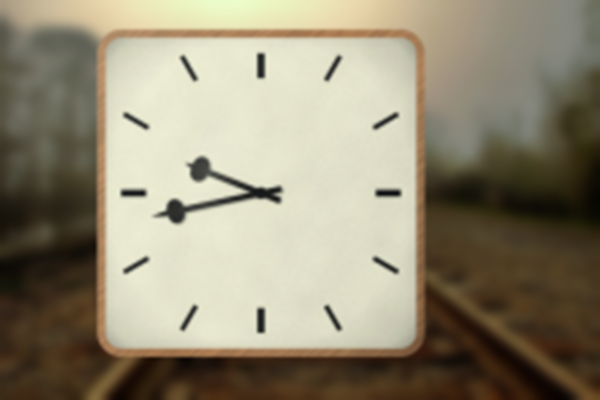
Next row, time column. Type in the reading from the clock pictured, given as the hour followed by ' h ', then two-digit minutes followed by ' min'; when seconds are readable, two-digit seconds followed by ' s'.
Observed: 9 h 43 min
